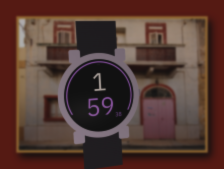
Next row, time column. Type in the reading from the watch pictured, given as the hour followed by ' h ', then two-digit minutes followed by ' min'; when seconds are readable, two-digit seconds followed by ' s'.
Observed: 1 h 59 min
